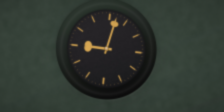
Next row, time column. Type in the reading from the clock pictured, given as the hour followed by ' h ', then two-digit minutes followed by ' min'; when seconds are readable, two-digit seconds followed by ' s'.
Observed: 9 h 02 min
